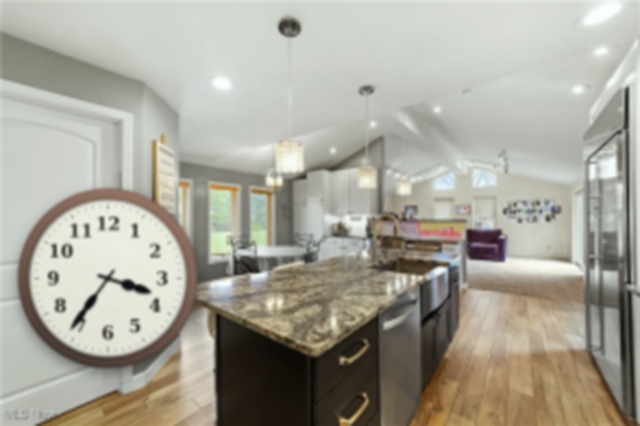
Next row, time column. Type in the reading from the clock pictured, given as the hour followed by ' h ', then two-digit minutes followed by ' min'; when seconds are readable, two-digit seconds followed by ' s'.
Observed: 3 h 36 min
